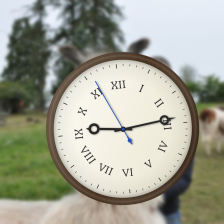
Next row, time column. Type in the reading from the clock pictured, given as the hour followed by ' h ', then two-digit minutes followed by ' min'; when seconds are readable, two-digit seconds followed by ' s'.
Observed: 9 h 13 min 56 s
